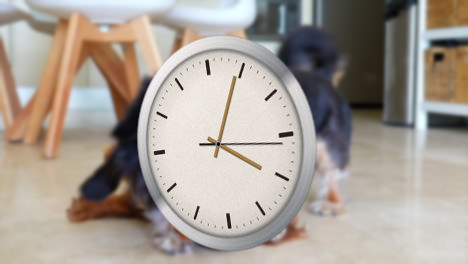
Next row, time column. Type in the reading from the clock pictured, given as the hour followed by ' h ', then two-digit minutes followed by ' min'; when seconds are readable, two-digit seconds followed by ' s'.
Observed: 4 h 04 min 16 s
